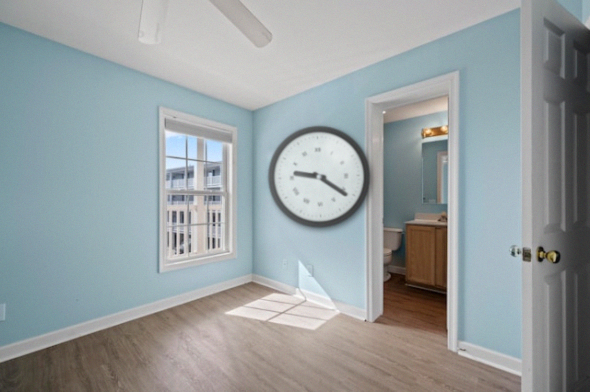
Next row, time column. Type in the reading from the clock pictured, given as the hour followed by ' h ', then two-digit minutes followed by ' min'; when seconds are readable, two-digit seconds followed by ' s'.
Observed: 9 h 21 min
